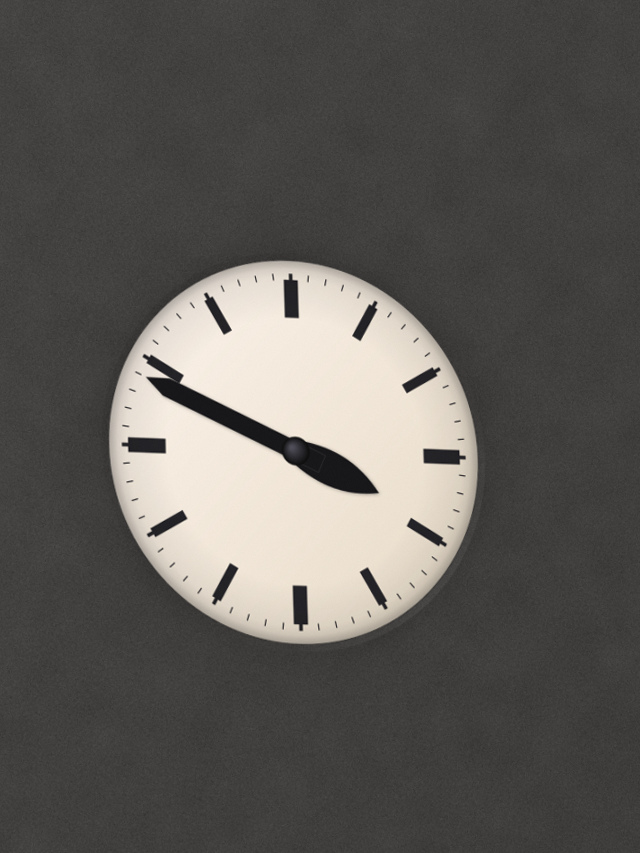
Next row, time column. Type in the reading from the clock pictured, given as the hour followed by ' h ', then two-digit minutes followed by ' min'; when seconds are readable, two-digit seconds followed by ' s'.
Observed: 3 h 49 min
